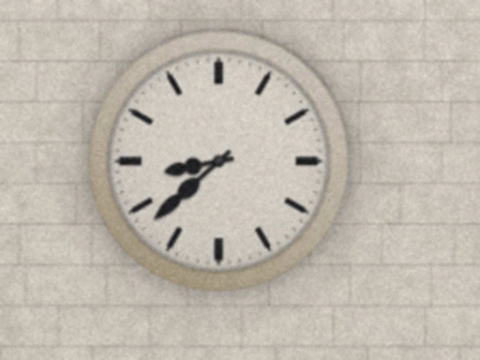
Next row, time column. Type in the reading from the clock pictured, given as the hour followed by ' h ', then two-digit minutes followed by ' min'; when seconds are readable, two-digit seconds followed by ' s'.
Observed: 8 h 38 min
